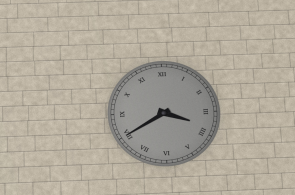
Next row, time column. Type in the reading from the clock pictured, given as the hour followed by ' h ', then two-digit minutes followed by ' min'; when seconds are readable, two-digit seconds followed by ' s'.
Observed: 3 h 40 min
